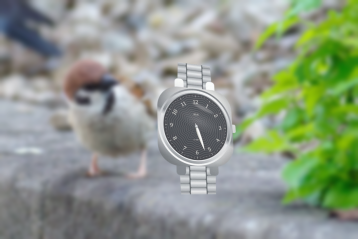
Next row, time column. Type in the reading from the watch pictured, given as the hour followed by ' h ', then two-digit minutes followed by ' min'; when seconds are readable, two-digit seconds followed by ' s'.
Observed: 5 h 27 min
